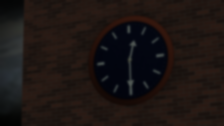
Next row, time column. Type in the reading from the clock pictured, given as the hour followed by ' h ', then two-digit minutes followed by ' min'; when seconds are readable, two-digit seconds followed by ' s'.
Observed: 12 h 30 min
